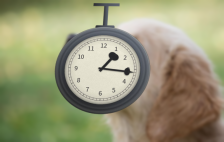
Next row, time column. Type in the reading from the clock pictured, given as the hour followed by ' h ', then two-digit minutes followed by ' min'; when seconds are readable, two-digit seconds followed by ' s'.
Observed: 1 h 16 min
